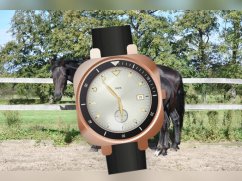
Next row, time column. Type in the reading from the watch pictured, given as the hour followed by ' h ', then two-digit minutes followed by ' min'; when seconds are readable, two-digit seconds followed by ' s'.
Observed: 5 h 54 min
